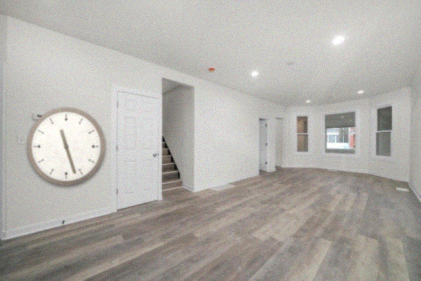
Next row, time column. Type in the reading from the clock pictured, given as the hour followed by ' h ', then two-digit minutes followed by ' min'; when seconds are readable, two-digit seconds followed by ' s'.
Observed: 11 h 27 min
